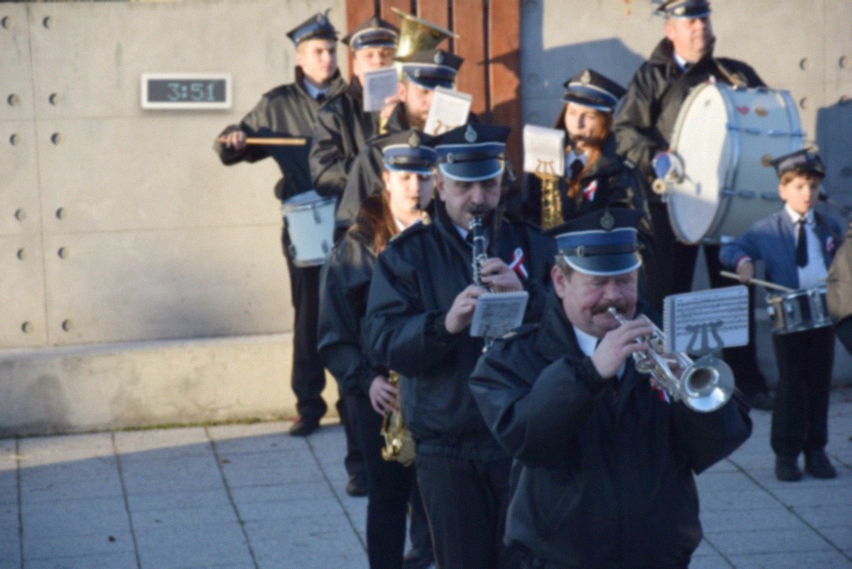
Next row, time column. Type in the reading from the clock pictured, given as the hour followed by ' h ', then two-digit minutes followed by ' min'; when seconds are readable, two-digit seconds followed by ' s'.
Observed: 3 h 51 min
